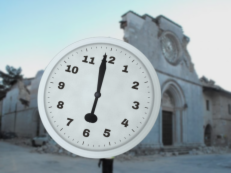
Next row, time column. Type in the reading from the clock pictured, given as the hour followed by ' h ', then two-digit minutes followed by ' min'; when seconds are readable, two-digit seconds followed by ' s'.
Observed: 5 h 59 min
